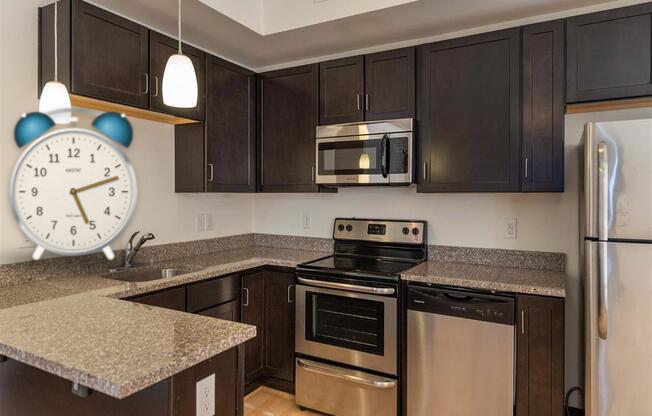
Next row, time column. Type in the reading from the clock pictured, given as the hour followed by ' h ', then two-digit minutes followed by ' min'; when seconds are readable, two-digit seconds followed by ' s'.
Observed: 5 h 12 min
